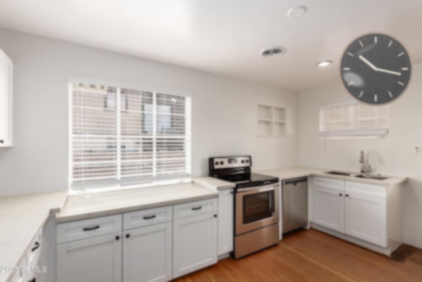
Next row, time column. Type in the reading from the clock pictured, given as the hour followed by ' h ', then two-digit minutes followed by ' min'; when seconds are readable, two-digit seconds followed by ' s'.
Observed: 10 h 17 min
